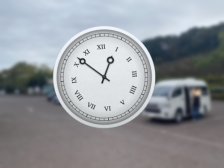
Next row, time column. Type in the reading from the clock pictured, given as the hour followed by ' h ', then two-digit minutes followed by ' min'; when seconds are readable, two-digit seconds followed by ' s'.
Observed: 12 h 52 min
